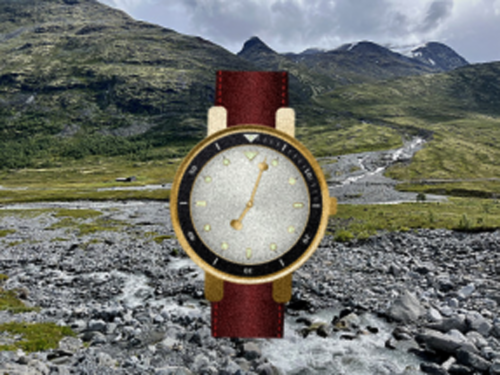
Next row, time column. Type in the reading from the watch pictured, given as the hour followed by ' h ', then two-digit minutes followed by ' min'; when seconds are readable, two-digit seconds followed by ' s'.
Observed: 7 h 03 min
